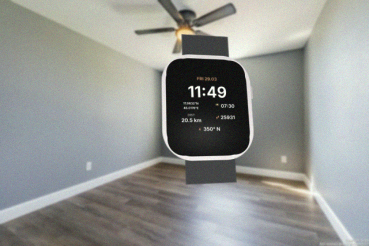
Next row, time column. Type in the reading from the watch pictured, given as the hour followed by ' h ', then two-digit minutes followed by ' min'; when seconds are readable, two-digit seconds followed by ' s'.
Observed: 11 h 49 min
